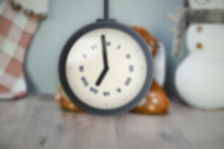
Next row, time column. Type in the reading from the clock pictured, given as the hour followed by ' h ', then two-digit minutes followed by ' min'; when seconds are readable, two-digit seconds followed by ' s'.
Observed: 6 h 59 min
